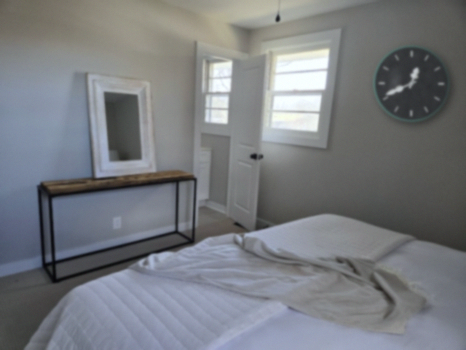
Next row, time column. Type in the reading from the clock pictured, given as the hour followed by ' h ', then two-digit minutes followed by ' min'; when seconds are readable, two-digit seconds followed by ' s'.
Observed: 12 h 41 min
